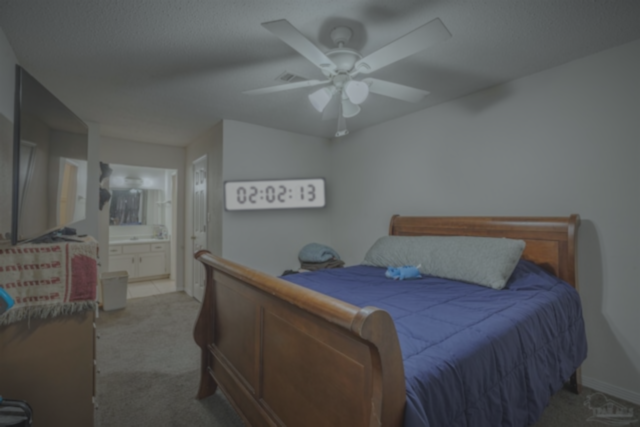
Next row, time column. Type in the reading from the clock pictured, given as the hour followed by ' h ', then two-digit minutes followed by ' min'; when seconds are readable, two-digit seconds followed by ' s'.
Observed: 2 h 02 min 13 s
